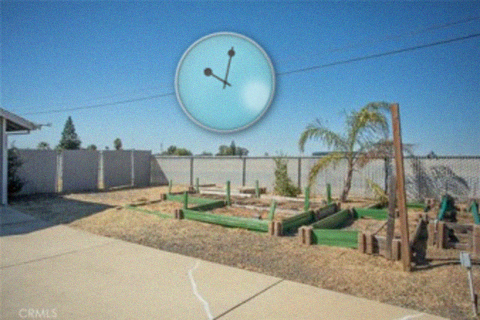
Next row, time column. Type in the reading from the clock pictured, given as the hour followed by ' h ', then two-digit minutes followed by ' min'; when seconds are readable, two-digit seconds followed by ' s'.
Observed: 10 h 02 min
